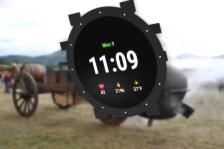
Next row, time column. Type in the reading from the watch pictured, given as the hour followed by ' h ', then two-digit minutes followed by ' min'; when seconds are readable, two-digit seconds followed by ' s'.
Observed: 11 h 09 min
